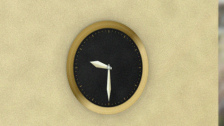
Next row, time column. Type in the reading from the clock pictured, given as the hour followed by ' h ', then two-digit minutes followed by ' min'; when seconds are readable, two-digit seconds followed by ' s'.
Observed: 9 h 30 min
